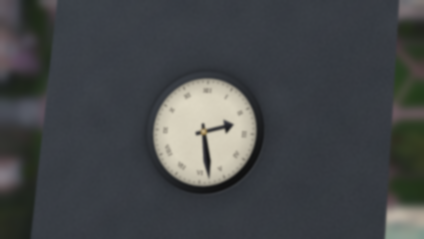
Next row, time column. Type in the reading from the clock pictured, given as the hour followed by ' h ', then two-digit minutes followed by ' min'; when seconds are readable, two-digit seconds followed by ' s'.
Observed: 2 h 28 min
